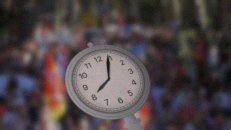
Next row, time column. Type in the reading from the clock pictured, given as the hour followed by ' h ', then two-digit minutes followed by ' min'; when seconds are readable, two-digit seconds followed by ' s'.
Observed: 8 h 04 min
